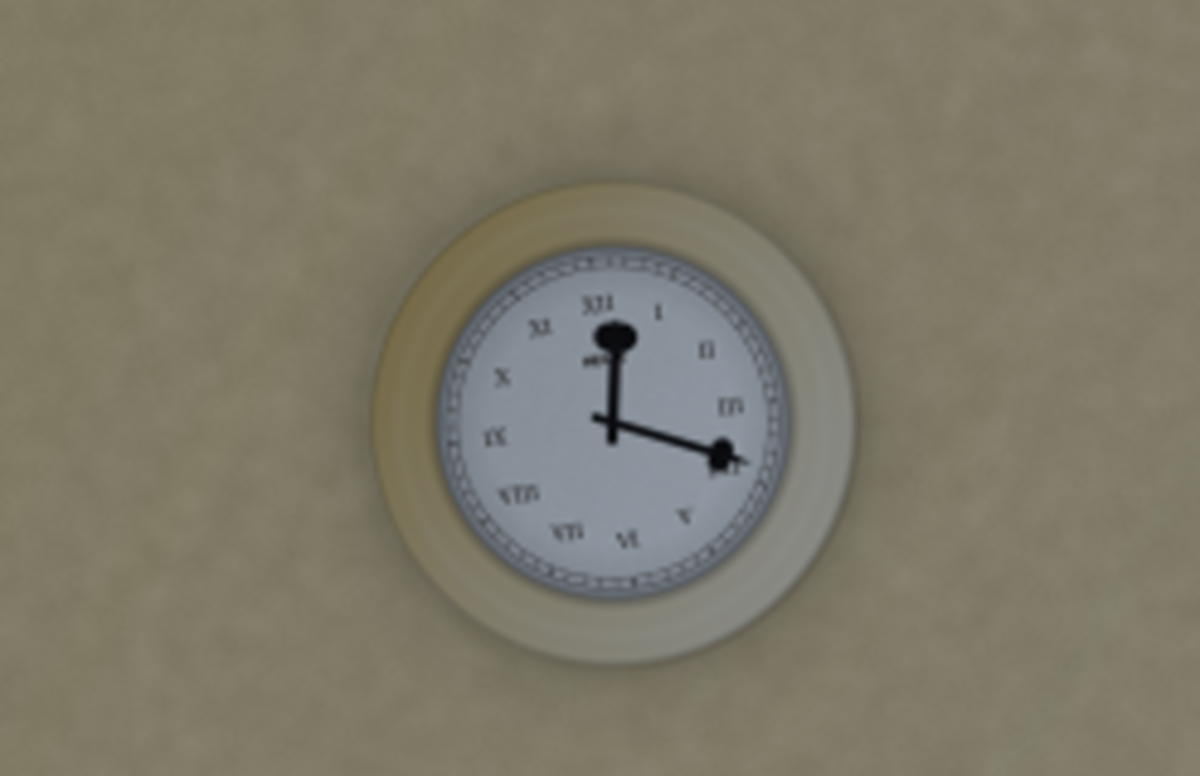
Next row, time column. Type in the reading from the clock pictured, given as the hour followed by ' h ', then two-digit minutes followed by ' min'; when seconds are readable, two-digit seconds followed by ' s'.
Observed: 12 h 19 min
